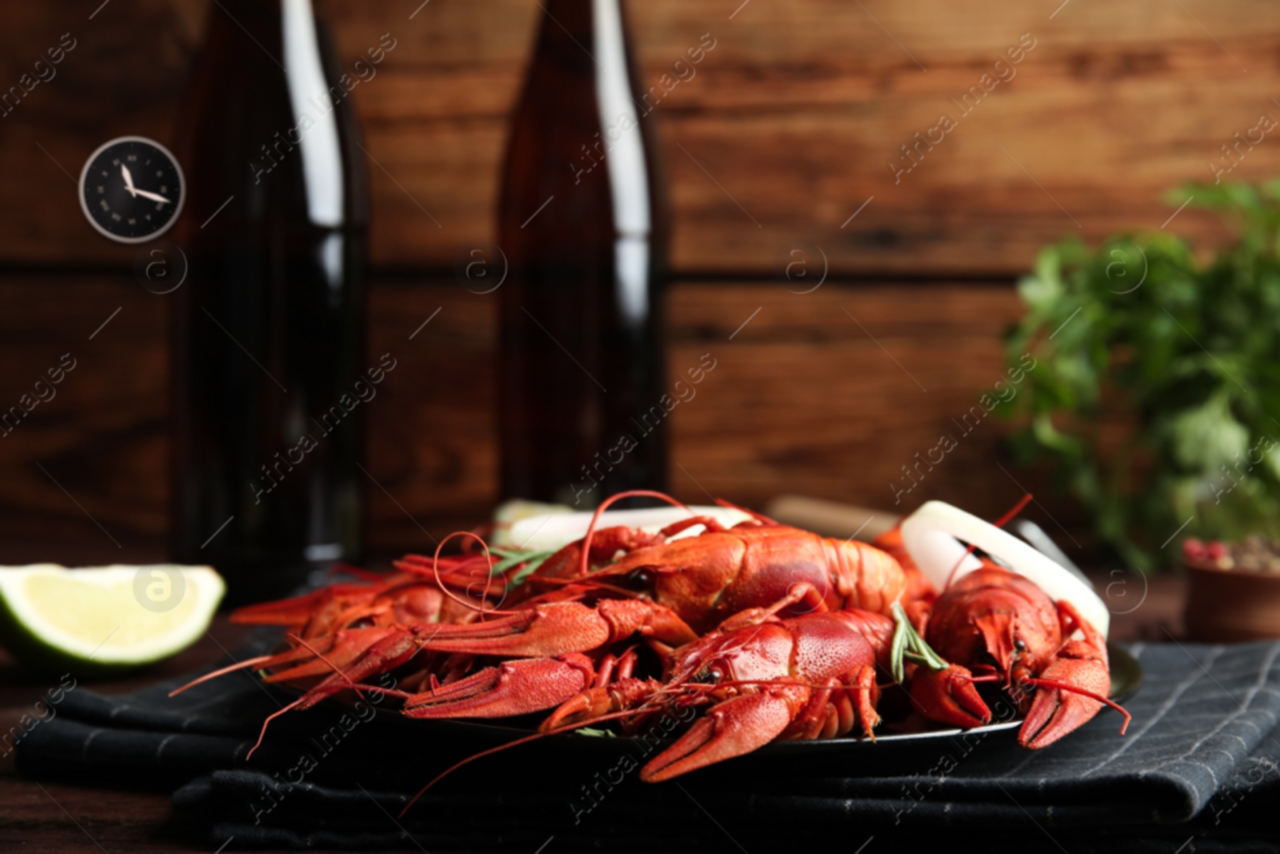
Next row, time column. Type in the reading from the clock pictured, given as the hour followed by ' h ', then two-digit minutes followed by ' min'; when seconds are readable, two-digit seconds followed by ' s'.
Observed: 11 h 18 min
